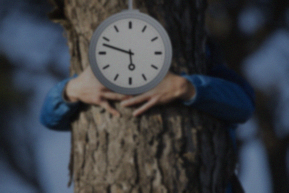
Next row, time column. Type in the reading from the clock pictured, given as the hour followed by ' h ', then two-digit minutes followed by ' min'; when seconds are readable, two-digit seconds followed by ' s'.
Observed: 5 h 48 min
